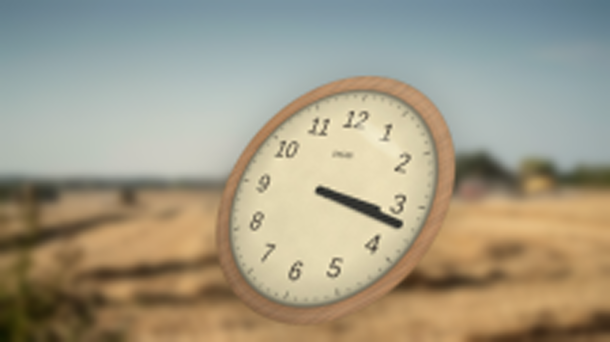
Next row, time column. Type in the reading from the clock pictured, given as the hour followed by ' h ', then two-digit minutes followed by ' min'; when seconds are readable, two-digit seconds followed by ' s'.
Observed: 3 h 17 min
